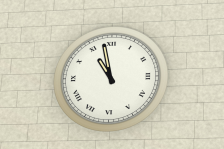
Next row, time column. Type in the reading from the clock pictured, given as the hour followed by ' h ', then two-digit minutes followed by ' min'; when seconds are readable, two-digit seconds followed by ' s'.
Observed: 10 h 58 min
